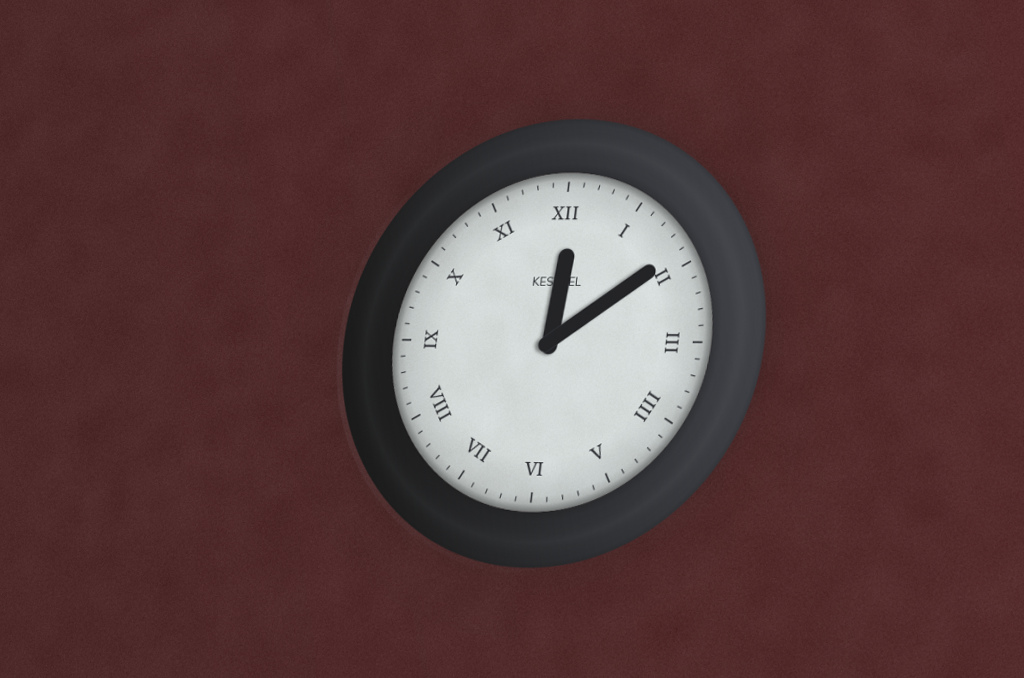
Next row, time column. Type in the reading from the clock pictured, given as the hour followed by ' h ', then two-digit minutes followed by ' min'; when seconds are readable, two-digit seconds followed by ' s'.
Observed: 12 h 09 min
